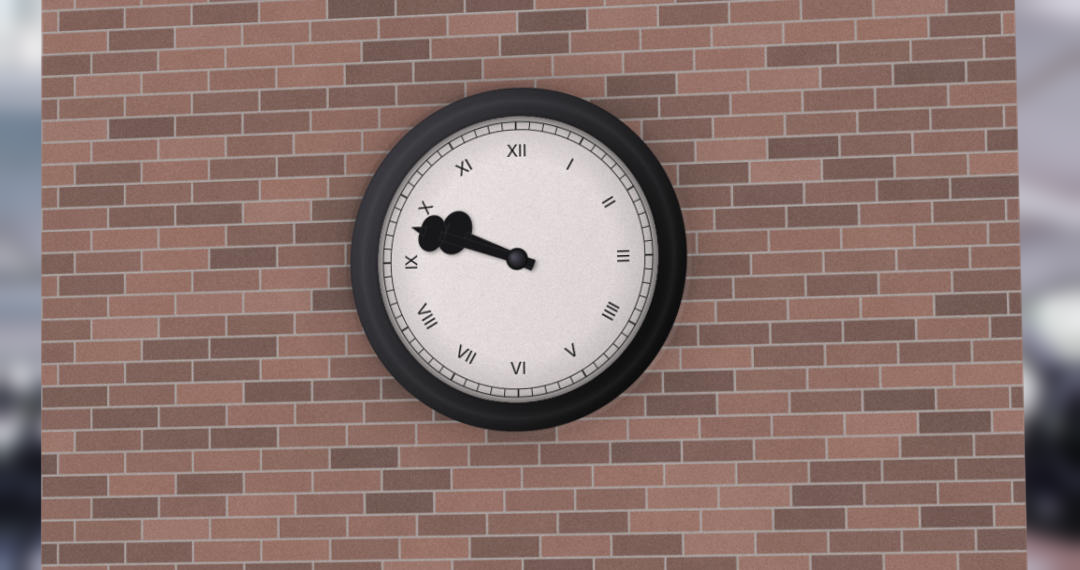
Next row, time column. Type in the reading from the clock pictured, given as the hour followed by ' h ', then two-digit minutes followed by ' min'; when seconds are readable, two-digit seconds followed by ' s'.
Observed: 9 h 48 min
